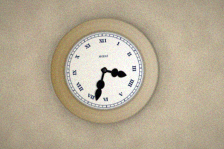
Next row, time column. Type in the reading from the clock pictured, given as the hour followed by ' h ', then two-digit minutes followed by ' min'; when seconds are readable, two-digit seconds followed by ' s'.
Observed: 3 h 33 min
